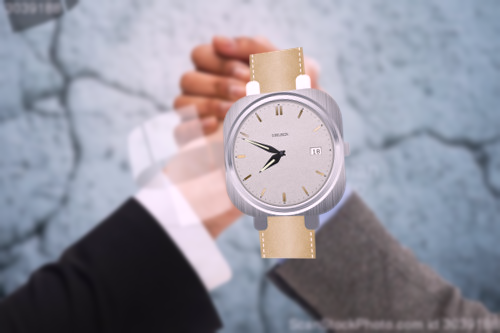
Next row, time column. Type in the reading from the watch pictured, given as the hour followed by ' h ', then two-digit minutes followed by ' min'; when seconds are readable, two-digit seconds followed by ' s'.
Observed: 7 h 49 min
